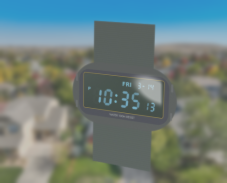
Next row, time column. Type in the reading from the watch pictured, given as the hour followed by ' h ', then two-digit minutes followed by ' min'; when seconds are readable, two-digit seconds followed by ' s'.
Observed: 10 h 35 min 13 s
